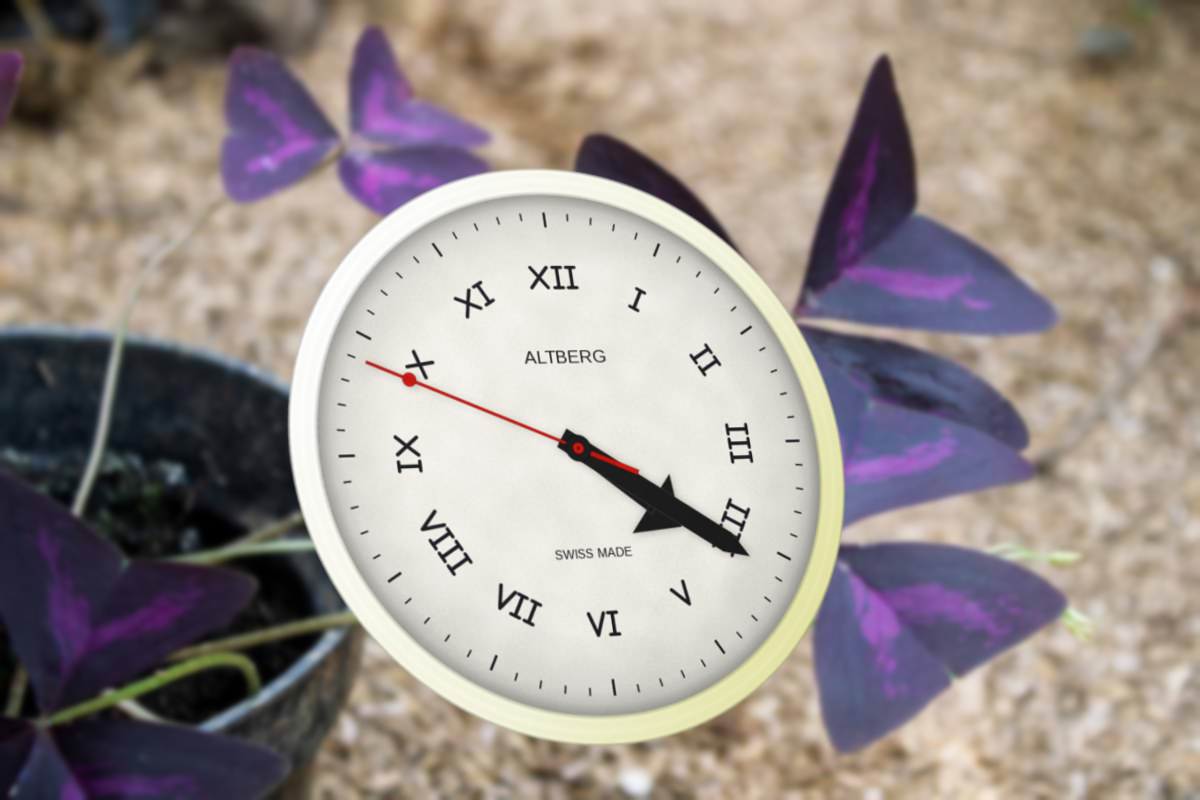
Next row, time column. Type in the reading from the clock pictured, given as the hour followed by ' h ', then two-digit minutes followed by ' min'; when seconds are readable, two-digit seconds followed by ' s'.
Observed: 4 h 20 min 49 s
